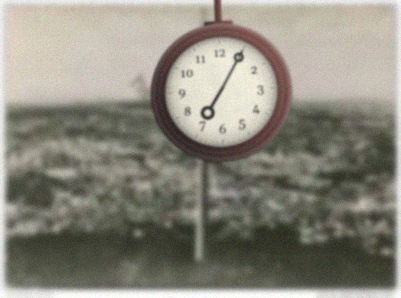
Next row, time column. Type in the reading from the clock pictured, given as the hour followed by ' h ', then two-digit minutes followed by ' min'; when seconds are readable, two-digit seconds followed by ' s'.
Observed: 7 h 05 min
